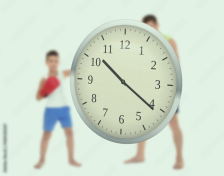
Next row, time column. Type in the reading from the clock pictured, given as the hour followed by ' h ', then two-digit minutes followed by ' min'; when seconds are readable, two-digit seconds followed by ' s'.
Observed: 10 h 21 min
